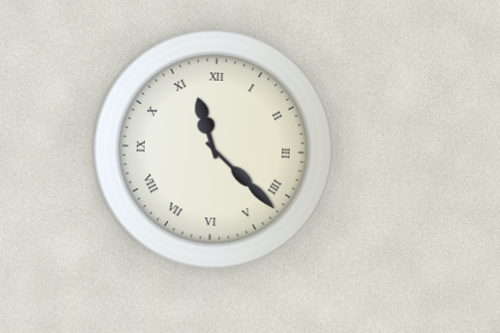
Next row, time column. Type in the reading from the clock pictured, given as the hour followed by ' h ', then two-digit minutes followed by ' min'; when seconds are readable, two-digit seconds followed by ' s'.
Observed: 11 h 22 min
